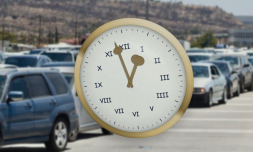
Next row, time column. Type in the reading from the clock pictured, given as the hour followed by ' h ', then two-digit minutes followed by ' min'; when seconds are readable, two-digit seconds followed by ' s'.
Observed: 12 h 58 min
